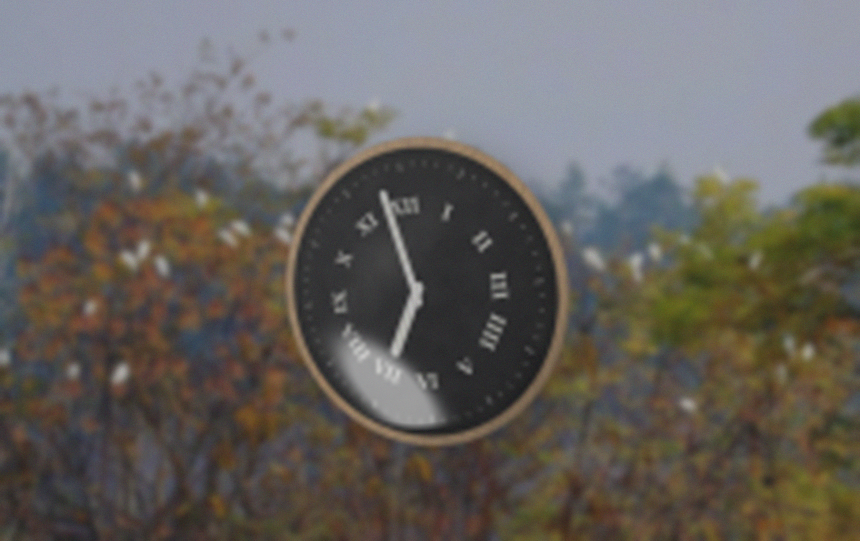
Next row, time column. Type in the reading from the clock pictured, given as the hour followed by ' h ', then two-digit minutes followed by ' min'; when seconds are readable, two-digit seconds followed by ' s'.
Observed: 6 h 58 min
